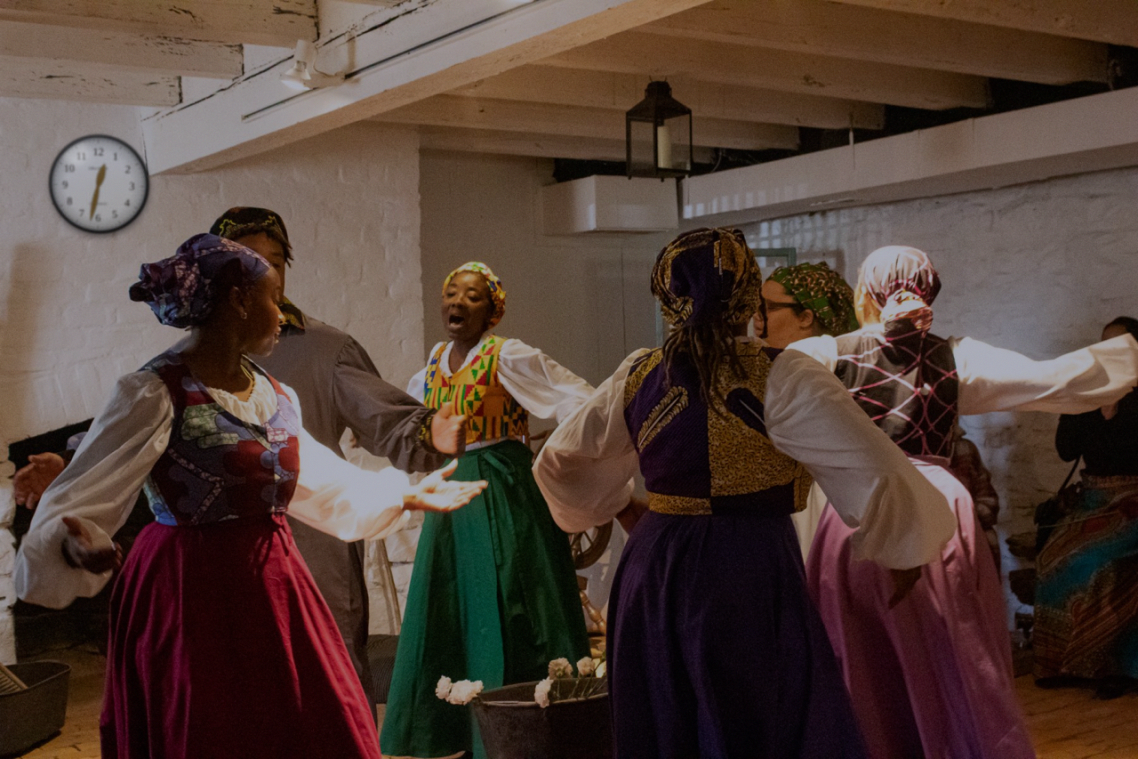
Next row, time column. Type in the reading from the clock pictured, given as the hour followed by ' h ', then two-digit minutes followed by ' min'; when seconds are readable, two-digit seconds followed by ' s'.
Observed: 12 h 32 min
